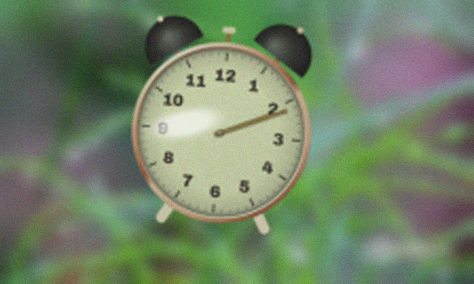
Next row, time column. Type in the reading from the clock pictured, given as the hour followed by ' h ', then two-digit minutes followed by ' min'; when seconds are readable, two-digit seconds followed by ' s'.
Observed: 2 h 11 min
